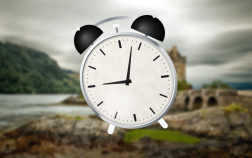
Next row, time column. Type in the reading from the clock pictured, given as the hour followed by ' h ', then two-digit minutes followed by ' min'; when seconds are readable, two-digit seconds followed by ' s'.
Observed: 9 h 03 min
